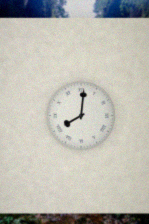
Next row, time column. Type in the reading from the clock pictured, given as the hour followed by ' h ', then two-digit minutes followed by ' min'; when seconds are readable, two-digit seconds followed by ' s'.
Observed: 8 h 01 min
